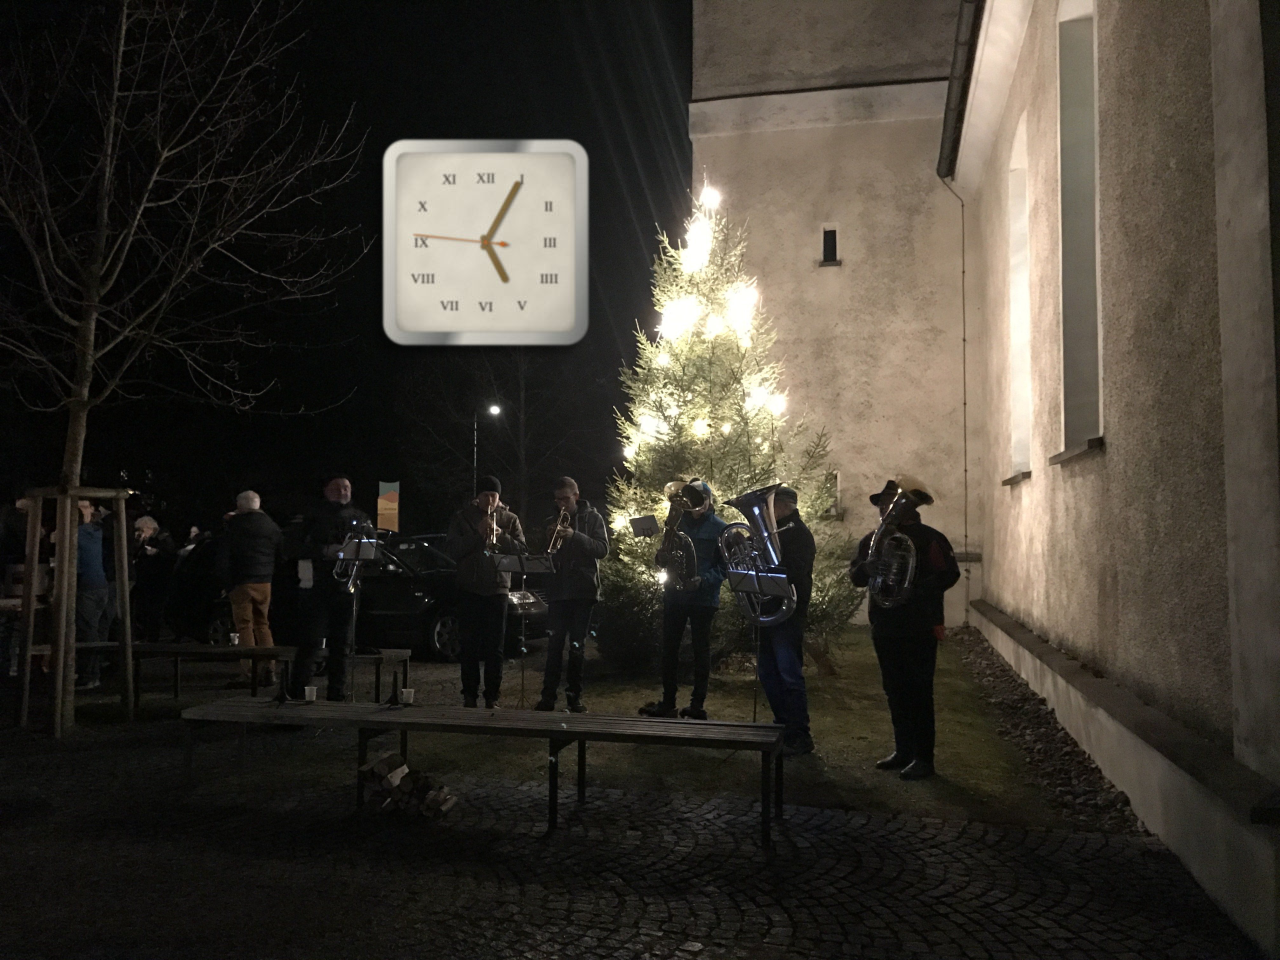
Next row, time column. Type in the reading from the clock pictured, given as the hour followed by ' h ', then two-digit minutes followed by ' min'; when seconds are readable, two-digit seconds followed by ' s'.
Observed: 5 h 04 min 46 s
